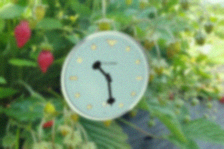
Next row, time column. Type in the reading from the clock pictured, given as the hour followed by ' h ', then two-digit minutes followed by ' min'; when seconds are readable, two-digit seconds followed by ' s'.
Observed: 10 h 28 min
